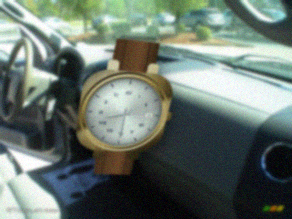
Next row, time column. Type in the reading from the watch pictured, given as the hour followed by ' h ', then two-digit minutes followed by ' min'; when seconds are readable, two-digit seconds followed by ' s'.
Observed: 8 h 30 min
